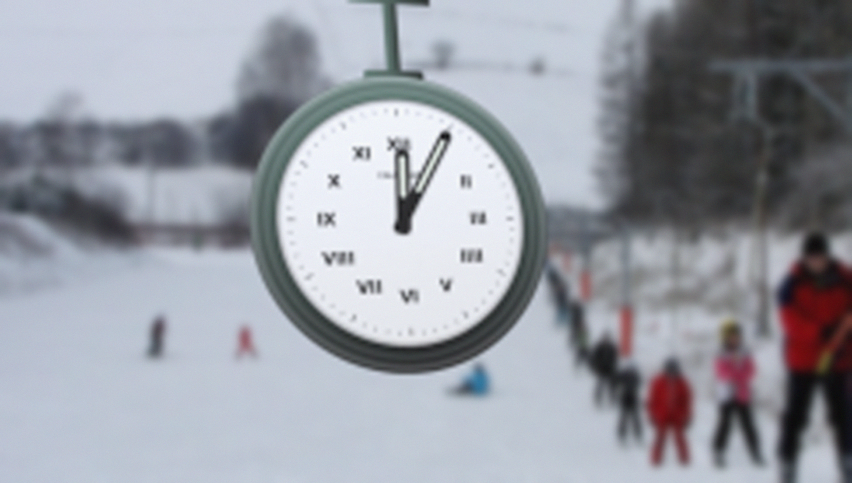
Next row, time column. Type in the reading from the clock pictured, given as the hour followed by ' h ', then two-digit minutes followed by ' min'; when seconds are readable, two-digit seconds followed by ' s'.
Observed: 12 h 05 min
